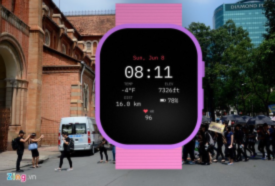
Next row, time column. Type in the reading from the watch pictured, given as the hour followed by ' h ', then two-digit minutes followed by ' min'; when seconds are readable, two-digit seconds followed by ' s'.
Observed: 8 h 11 min
